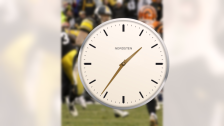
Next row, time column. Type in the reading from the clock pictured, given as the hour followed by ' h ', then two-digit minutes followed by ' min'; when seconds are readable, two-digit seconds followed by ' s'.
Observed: 1 h 36 min
